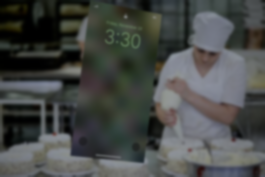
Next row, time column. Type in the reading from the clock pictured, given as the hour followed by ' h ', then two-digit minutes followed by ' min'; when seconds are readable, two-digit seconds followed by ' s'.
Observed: 3 h 30 min
